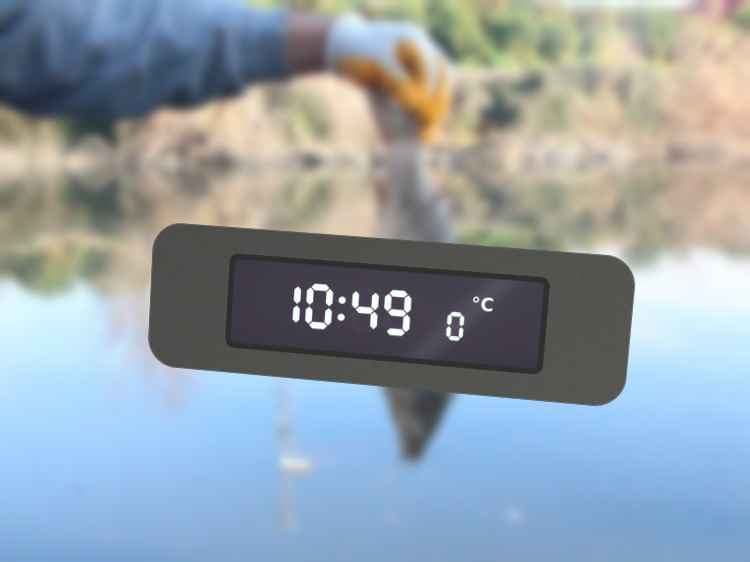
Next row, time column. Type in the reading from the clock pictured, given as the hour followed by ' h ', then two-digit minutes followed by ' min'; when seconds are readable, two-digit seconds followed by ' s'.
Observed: 10 h 49 min
